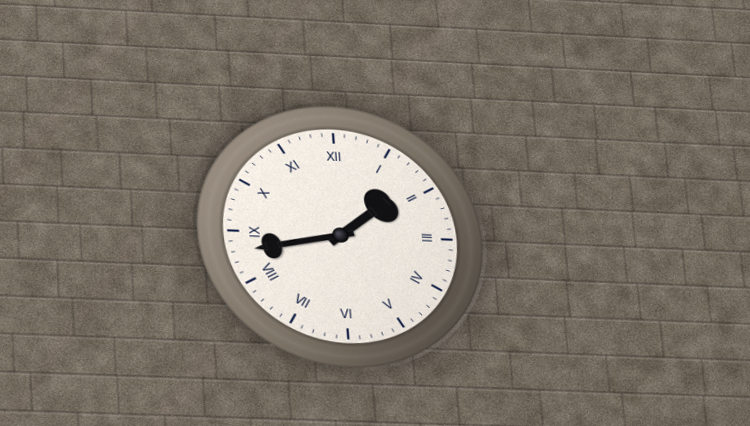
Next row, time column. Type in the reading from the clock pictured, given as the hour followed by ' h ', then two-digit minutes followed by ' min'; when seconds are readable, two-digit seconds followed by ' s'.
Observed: 1 h 43 min
